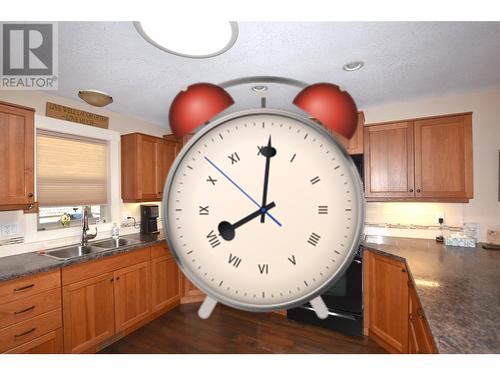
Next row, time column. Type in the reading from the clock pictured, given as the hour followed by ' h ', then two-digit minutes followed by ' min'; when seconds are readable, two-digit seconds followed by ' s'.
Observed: 8 h 00 min 52 s
